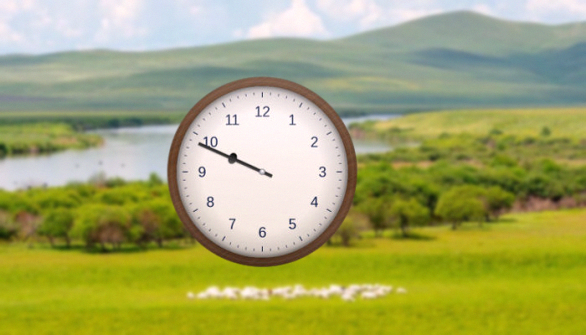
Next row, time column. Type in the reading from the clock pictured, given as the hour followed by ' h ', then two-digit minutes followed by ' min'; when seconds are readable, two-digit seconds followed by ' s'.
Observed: 9 h 49 min
